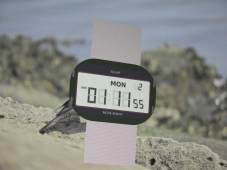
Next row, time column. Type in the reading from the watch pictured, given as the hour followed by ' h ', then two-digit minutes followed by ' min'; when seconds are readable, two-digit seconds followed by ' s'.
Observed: 1 h 11 min 55 s
